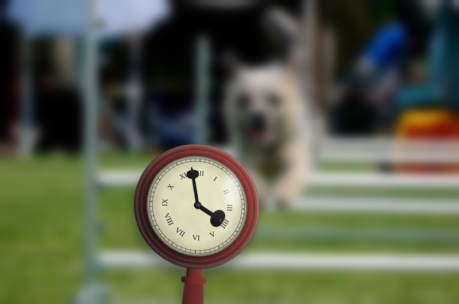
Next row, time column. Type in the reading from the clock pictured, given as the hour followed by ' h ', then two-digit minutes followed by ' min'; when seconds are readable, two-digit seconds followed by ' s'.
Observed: 3 h 58 min
